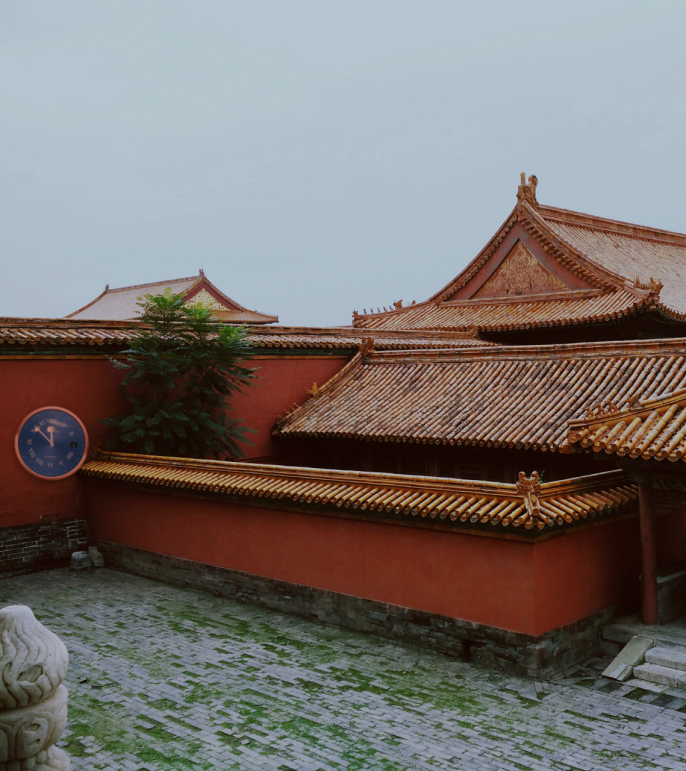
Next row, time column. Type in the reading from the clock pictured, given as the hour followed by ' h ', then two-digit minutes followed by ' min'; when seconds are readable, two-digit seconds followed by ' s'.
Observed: 11 h 52 min
